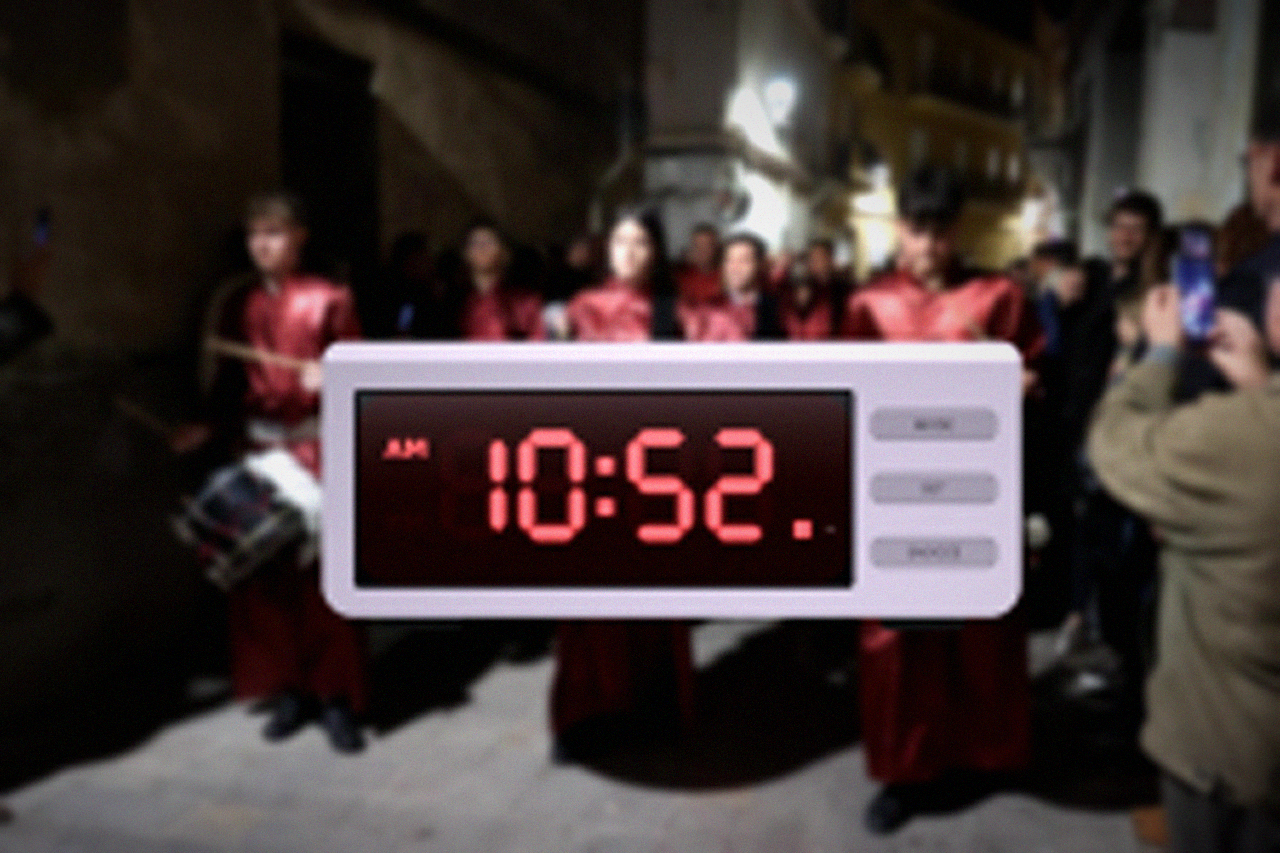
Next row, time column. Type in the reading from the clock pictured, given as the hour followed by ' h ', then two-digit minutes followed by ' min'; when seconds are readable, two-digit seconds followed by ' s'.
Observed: 10 h 52 min
